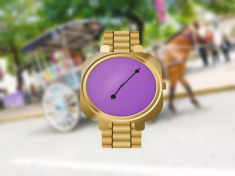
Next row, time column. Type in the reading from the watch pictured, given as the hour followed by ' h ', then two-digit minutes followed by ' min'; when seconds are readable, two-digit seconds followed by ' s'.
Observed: 7 h 07 min
